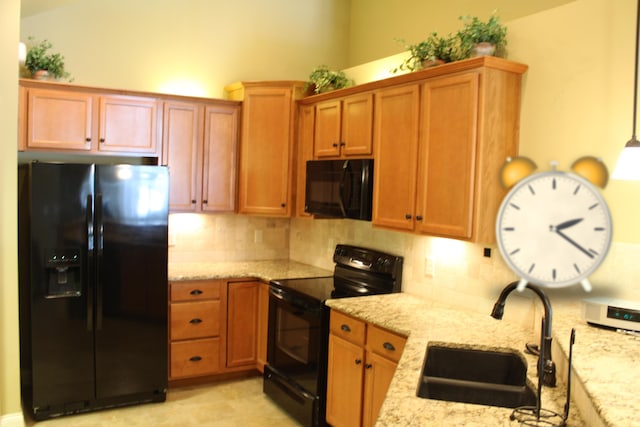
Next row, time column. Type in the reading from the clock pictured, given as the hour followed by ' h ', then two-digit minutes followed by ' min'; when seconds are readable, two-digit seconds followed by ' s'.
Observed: 2 h 21 min
